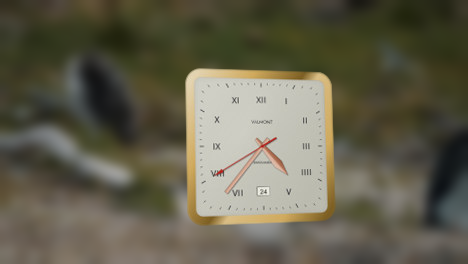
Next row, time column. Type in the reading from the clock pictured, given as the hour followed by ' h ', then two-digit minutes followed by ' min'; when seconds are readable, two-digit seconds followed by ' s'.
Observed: 4 h 36 min 40 s
